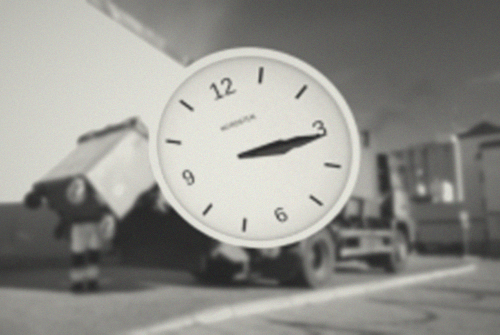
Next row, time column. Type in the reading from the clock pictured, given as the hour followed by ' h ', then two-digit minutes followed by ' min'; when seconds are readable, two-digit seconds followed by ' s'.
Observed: 3 h 16 min
